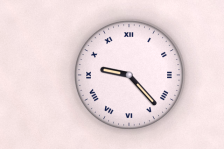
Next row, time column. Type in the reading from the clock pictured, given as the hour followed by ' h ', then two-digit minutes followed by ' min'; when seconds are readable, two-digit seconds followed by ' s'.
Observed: 9 h 23 min
